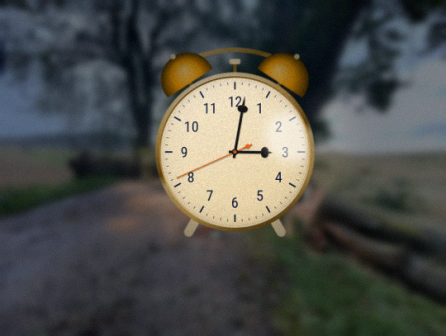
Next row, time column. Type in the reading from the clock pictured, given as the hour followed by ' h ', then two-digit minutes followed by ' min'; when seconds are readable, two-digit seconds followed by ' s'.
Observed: 3 h 01 min 41 s
